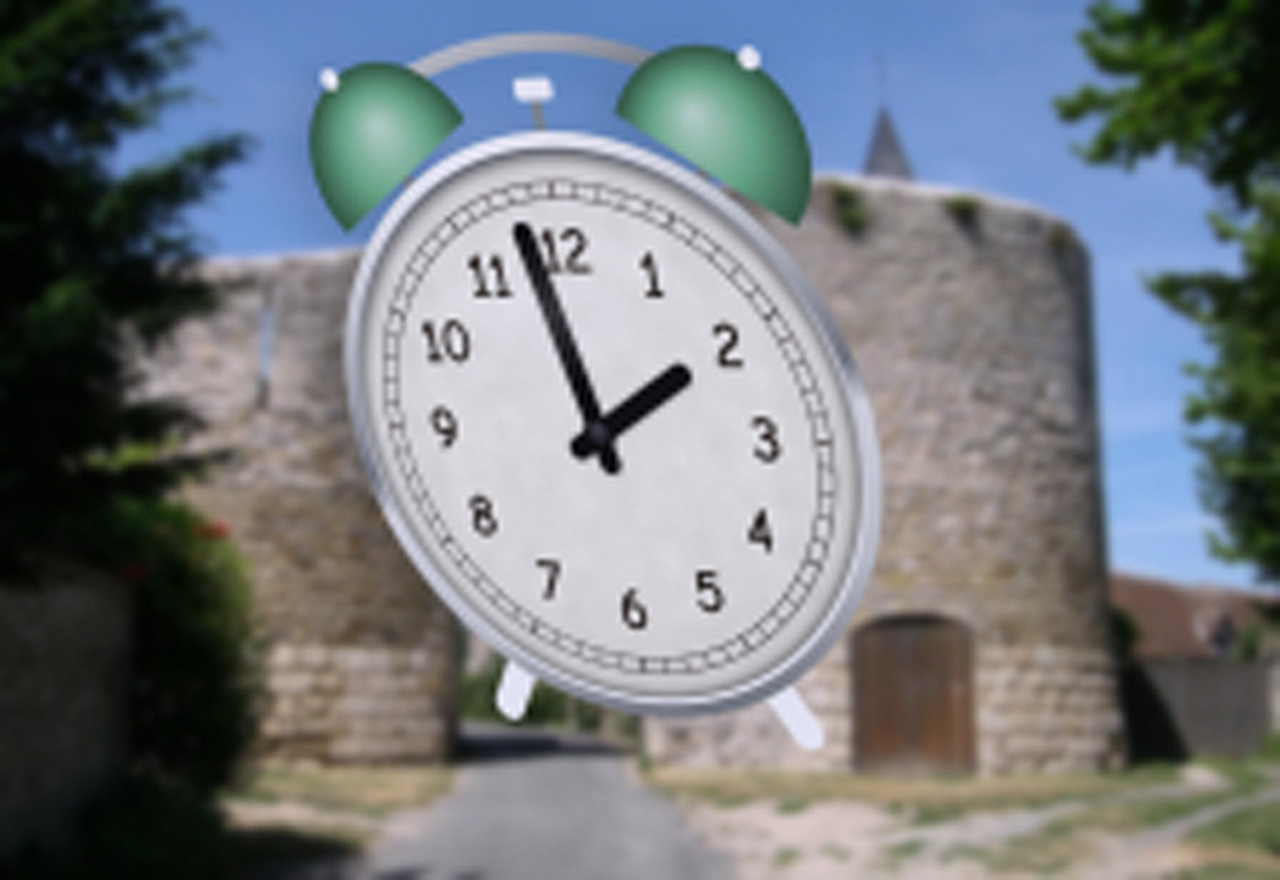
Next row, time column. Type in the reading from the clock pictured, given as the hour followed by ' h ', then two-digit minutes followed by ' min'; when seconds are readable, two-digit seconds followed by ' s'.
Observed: 1 h 58 min
